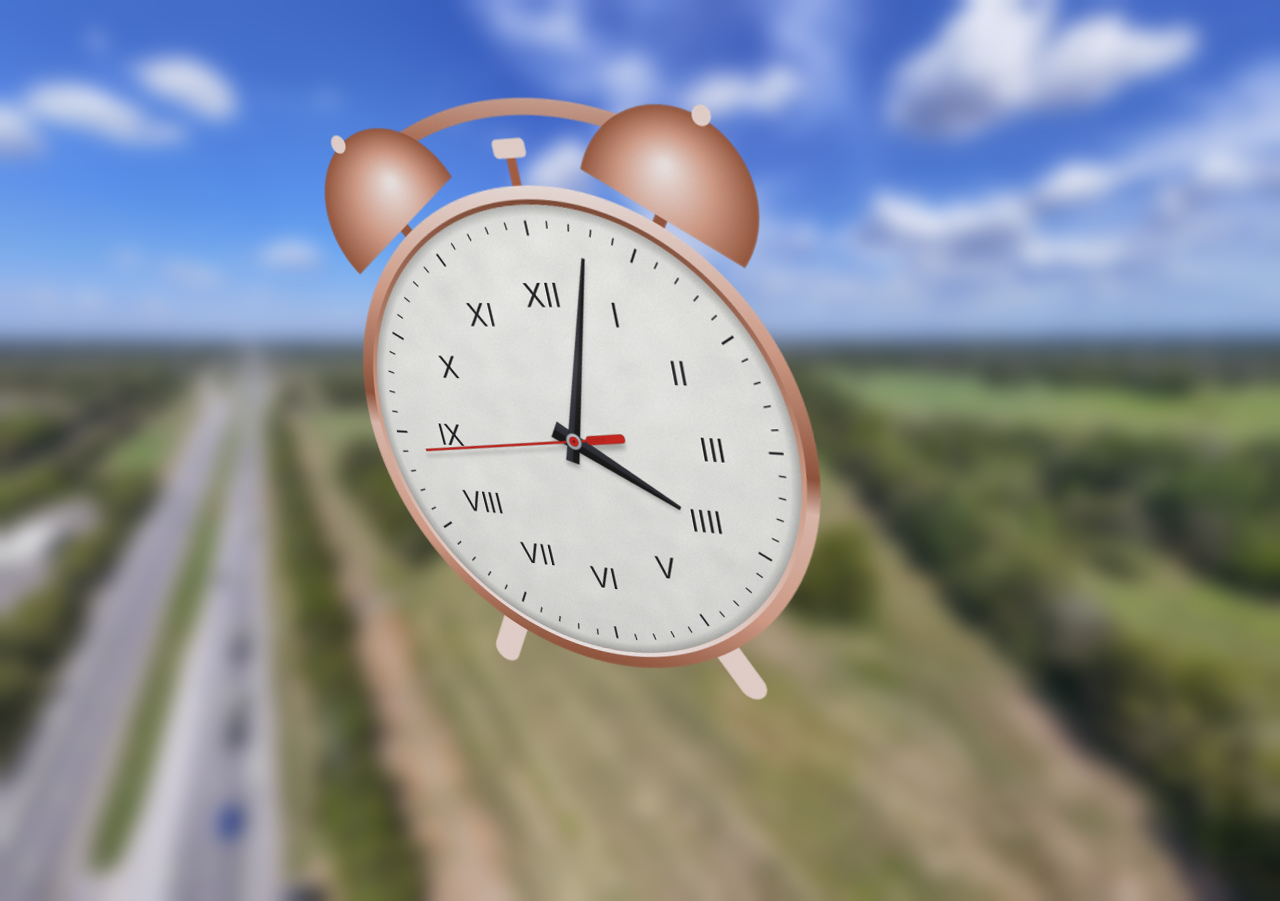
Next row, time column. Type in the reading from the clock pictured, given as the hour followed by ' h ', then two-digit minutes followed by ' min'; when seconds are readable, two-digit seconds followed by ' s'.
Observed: 4 h 02 min 44 s
